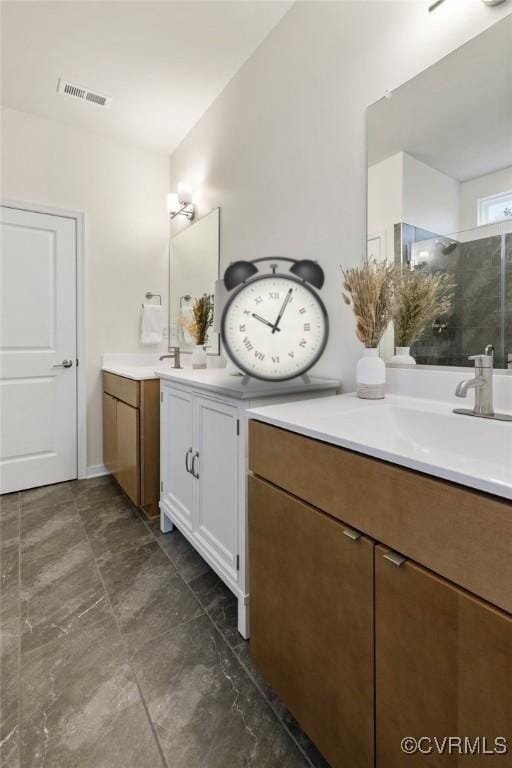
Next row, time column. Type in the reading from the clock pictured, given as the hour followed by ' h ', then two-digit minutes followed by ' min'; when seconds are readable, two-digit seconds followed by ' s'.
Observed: 10 h 04 min
